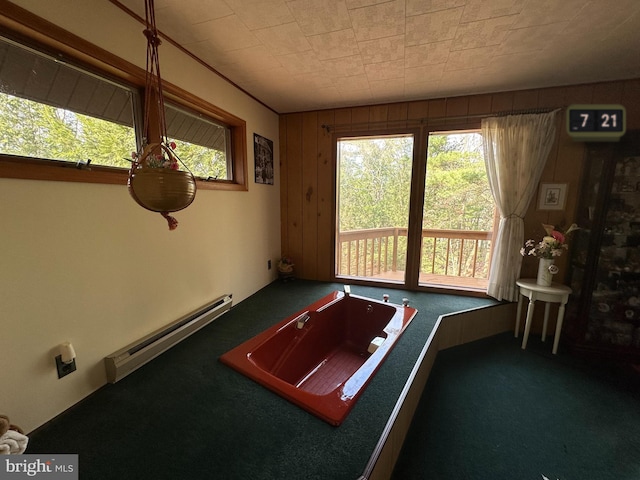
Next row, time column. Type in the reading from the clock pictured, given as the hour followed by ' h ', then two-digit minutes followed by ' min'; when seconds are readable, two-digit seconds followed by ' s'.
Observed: 7 h 21 min
